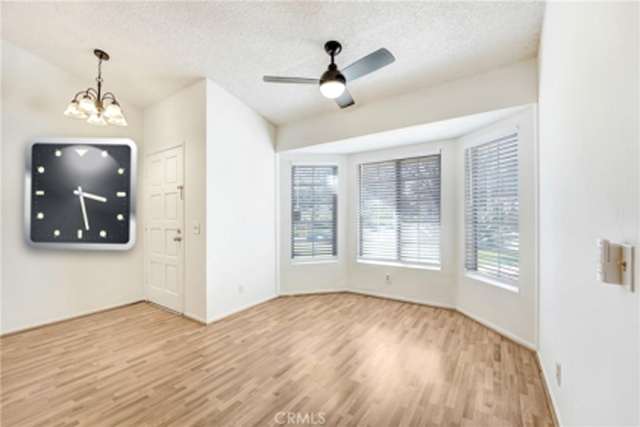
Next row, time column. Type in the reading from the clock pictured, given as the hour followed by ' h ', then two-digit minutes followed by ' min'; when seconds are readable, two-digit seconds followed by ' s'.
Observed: 3 h 28 min
